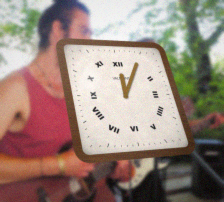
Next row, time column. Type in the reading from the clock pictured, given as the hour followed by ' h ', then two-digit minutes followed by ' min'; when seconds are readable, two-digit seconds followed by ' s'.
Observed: 12 h 05 min
